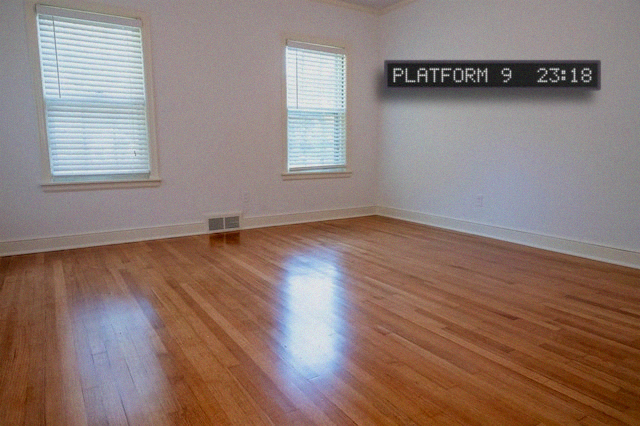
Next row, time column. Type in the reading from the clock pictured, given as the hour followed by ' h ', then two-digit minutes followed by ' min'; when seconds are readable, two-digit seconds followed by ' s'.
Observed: 23 h 18 min
